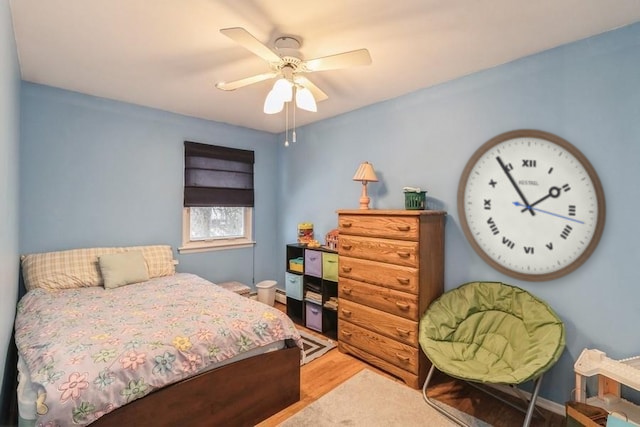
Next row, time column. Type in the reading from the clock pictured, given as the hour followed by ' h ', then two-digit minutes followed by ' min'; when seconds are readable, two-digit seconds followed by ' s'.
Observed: 1 h 54 min 17 s
